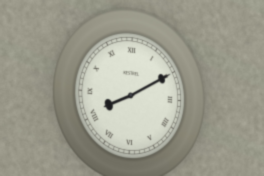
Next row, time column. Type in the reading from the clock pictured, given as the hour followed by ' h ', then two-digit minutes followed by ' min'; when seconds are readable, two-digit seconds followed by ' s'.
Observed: 8 h 10 min
